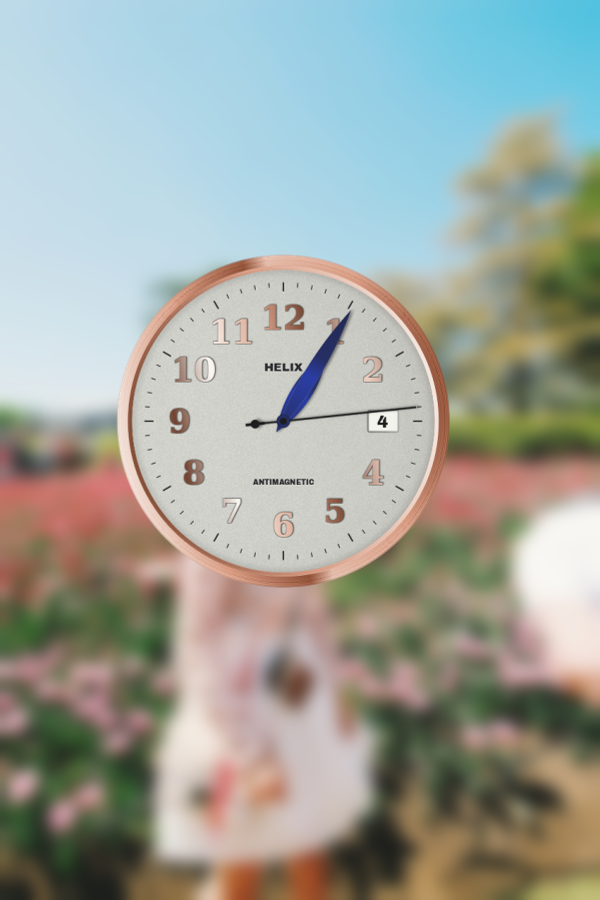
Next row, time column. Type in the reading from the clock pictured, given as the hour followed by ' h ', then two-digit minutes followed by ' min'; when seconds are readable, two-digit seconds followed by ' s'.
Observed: 1 h 05 min 14 s
